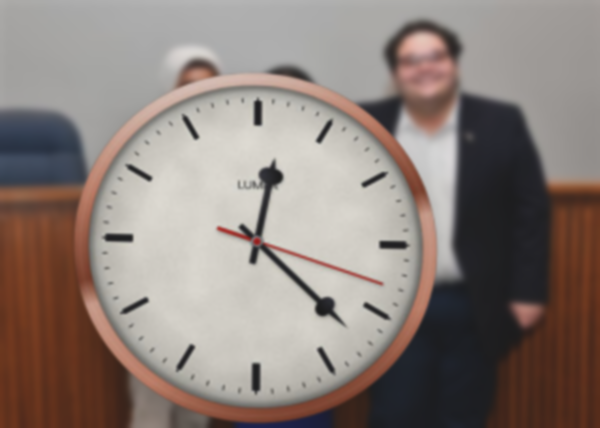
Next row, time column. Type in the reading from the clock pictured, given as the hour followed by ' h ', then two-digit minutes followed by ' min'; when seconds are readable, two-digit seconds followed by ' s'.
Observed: 12 h 22 min 18 s
